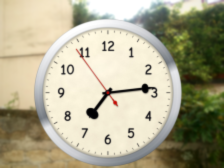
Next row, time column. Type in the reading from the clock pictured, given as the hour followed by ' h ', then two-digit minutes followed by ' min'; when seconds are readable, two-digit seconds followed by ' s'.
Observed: 7 h 13 min 54 s
